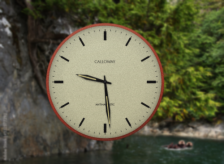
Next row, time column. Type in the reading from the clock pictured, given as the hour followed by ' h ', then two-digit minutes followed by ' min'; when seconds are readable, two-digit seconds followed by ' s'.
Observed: 9 h 29 min
